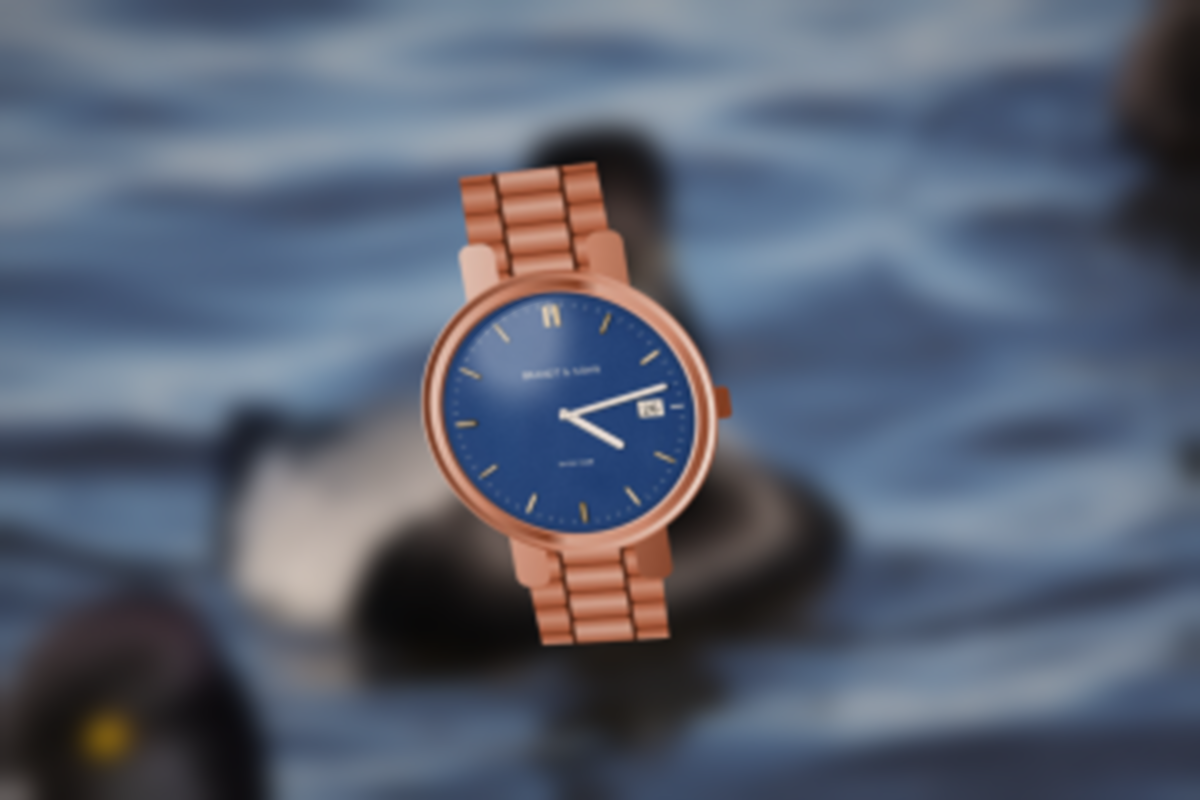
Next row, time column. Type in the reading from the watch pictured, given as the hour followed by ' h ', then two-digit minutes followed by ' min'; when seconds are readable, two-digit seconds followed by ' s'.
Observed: 4 h 13 min
